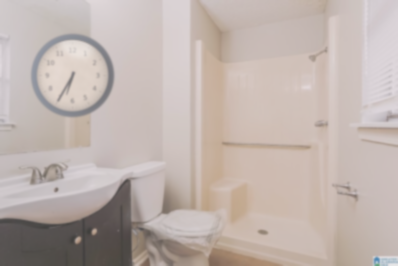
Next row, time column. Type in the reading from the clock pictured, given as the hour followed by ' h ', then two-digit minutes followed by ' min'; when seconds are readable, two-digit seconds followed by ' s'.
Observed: 6 h 35 min
